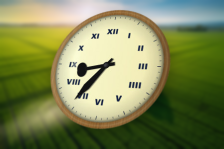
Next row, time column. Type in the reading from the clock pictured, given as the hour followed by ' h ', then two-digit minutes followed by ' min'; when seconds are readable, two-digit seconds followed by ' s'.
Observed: 8 h 36 min
